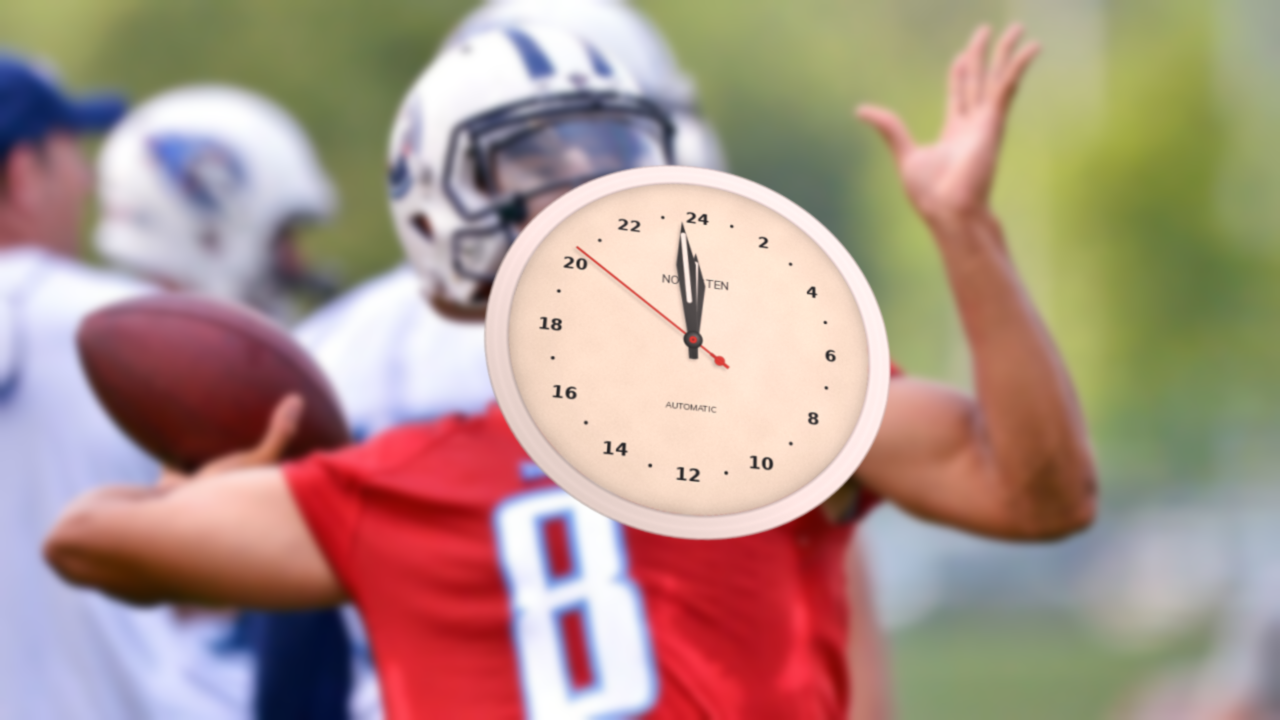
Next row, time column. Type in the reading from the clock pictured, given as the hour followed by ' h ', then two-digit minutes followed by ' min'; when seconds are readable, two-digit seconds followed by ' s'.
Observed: 23 h 58 min 51 s
